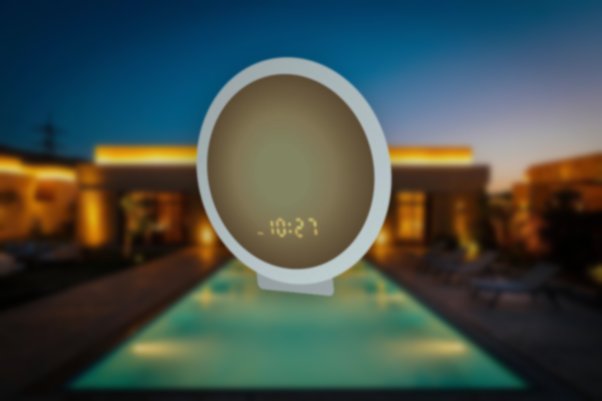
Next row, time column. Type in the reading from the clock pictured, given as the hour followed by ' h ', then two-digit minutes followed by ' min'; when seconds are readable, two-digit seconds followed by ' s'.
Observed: 10 h 27 min
